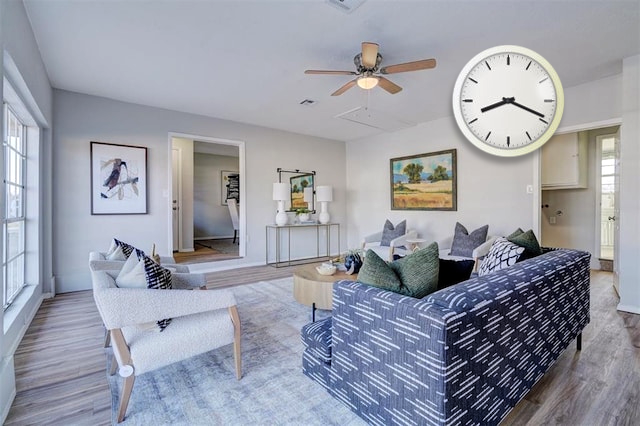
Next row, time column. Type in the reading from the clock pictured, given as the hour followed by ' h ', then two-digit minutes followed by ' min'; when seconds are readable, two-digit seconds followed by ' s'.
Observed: 8 h 19 min
